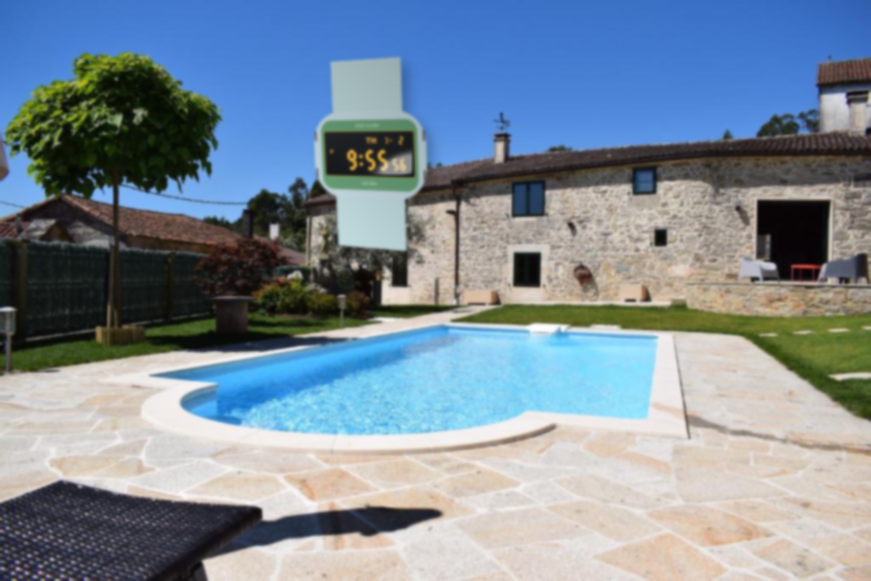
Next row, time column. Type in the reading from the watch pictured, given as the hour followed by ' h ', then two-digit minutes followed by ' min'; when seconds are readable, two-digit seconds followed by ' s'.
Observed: 9 h 55 min
